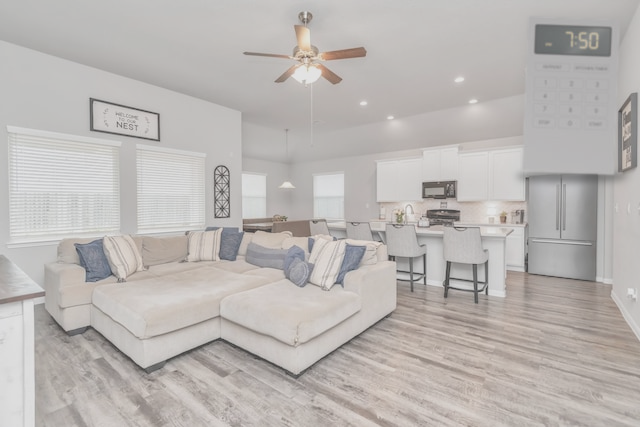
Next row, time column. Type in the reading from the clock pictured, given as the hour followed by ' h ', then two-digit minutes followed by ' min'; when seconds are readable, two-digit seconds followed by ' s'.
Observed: 7 h 50 min
